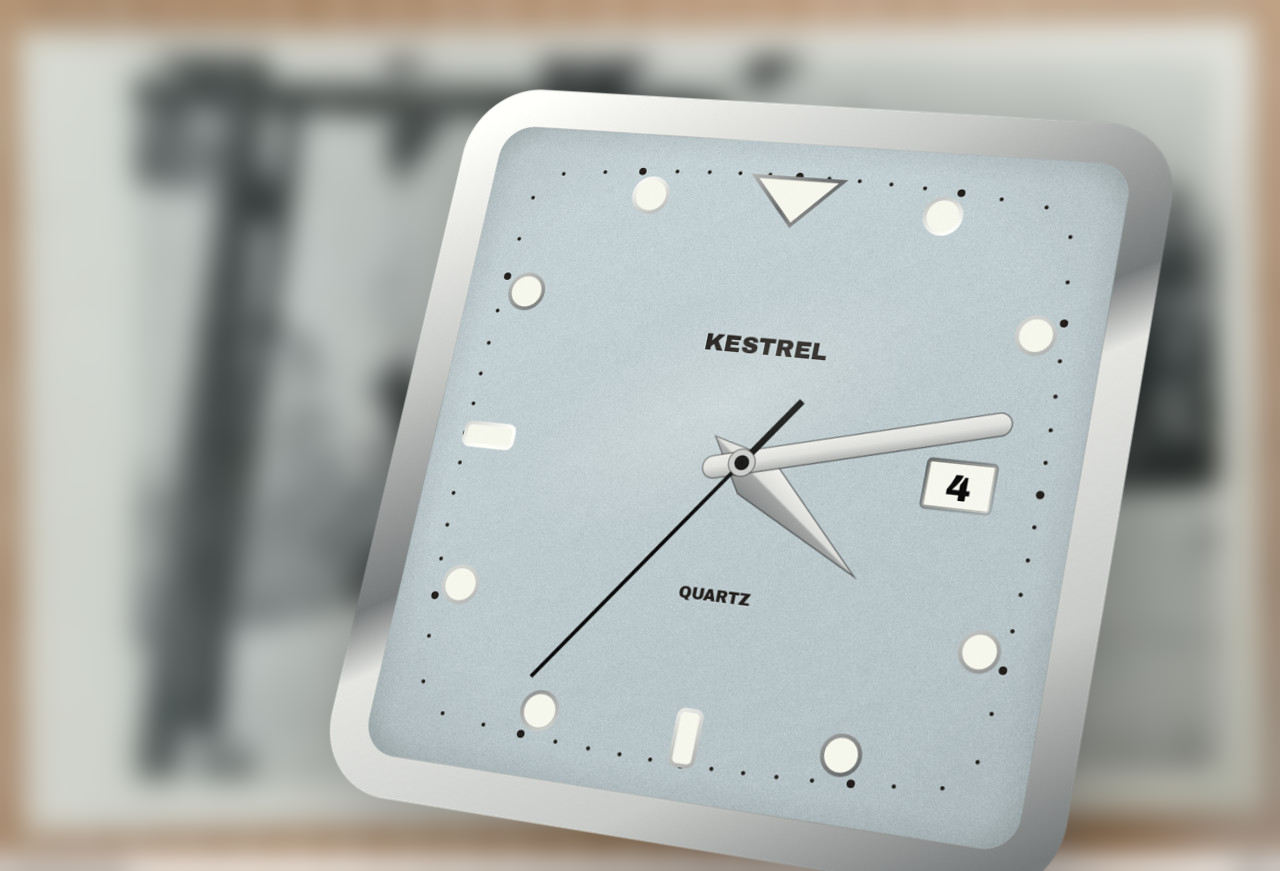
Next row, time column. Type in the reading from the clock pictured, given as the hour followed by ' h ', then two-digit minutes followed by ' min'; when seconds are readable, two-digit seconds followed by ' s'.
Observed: 4 h 12 min 36 s
